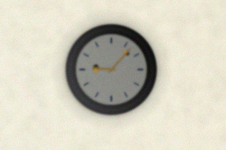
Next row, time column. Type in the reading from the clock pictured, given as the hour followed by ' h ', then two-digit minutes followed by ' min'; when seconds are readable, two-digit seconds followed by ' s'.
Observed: 9 h 07 min
